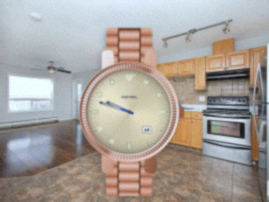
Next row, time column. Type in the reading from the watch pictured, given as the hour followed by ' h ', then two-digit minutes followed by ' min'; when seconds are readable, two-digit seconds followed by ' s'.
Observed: 9 h 48 min
